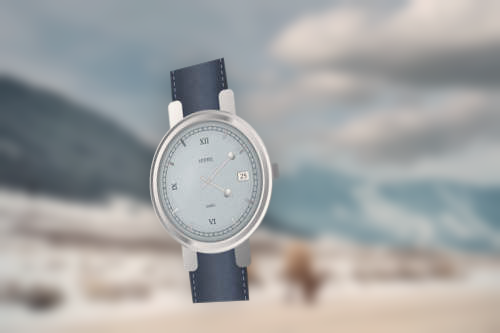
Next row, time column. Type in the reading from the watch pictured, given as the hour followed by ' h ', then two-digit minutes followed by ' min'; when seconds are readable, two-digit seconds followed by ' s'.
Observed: 4 h 09 min
